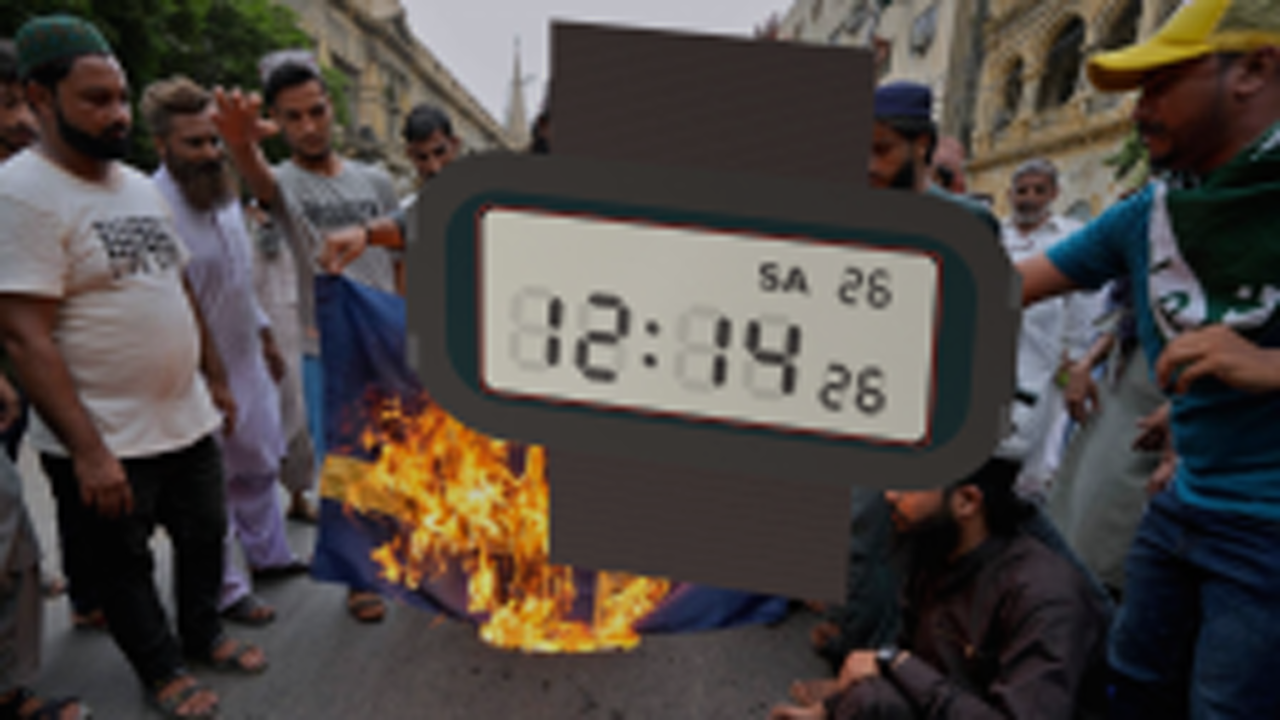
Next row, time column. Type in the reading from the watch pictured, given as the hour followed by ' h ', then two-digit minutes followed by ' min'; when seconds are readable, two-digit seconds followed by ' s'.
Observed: 12 h 14 min 26 s
